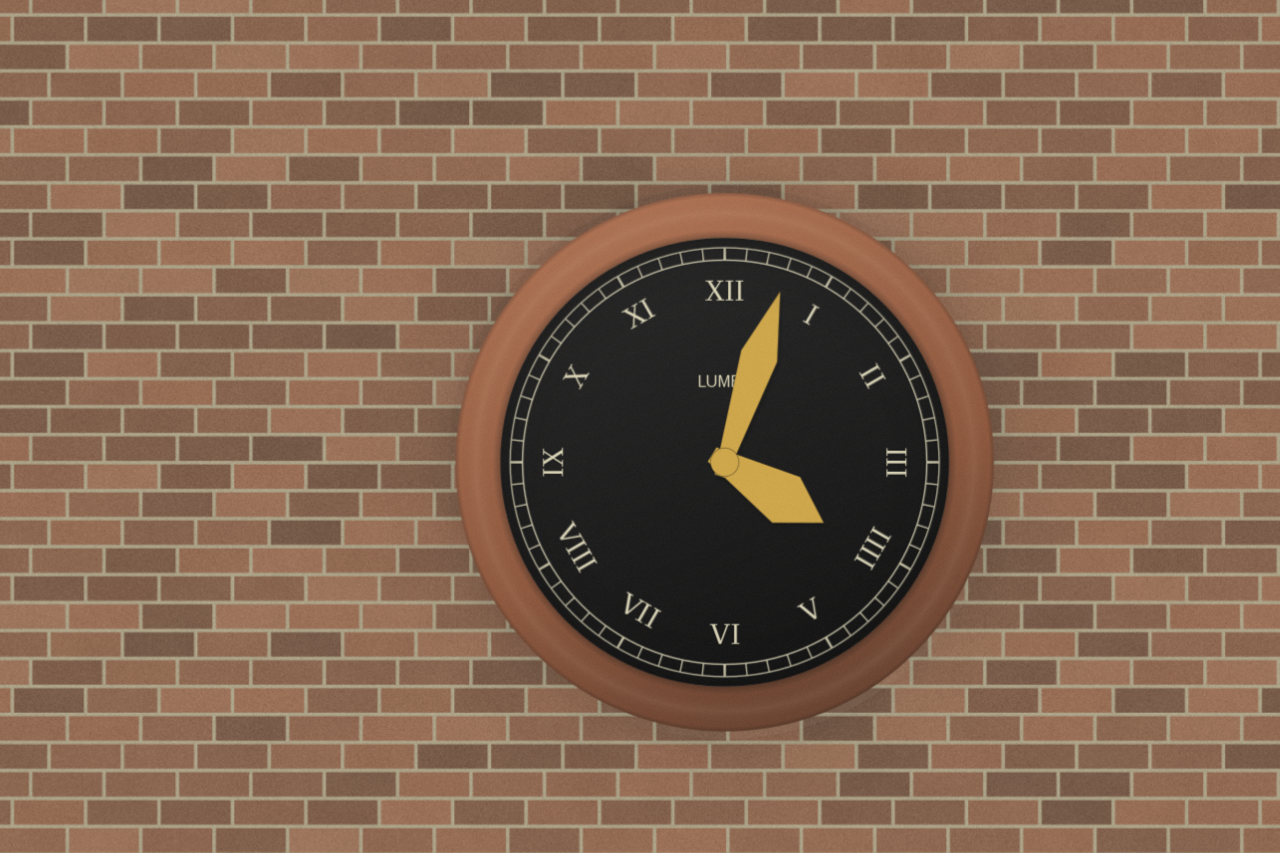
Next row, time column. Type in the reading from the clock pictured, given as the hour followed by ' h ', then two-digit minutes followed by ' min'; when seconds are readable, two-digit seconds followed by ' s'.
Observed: 4 h 03 min
